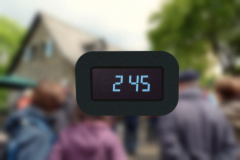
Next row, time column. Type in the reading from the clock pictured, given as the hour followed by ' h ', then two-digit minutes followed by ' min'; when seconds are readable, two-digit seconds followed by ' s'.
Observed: 2 h 45 min
